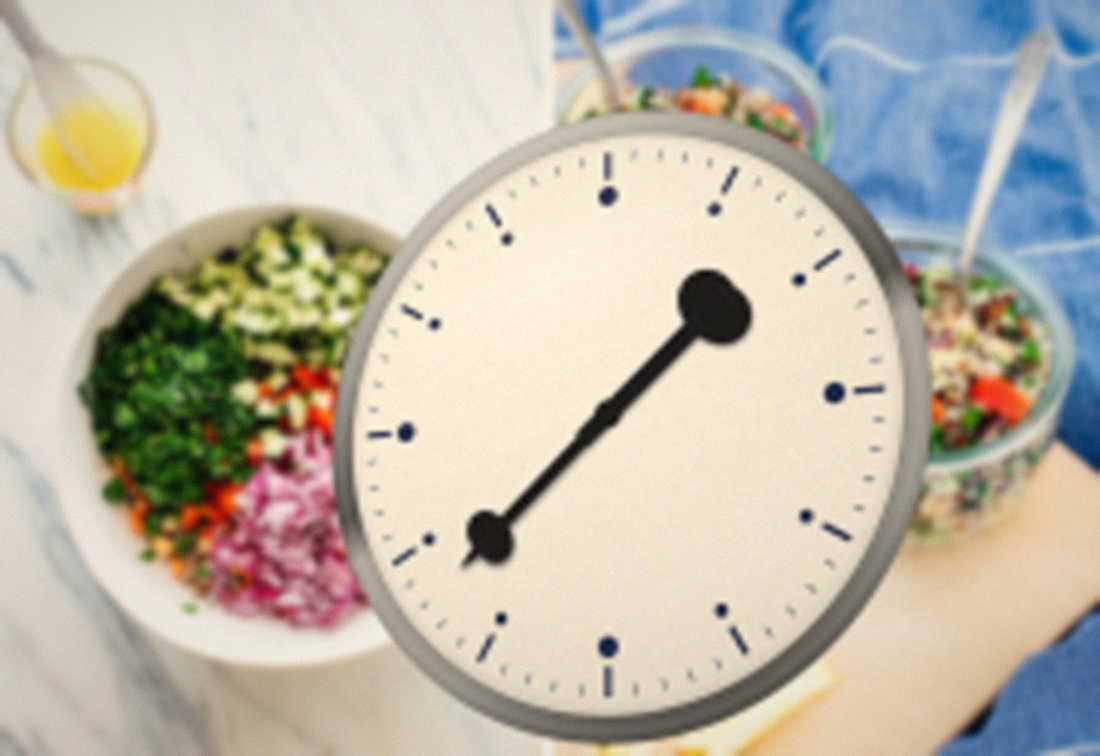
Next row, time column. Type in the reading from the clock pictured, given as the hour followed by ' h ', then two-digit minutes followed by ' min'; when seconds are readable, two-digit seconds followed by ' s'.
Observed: 1 h 38 min
